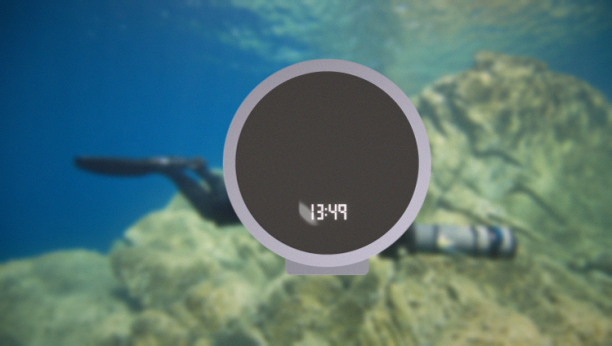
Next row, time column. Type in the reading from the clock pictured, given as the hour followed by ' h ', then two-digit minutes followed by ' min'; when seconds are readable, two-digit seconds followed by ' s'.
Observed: 13 h 49 min
